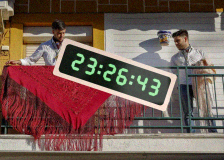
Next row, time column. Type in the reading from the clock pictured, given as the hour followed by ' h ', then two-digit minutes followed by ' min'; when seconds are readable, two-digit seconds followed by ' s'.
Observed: 23 h 26 min 43 s
